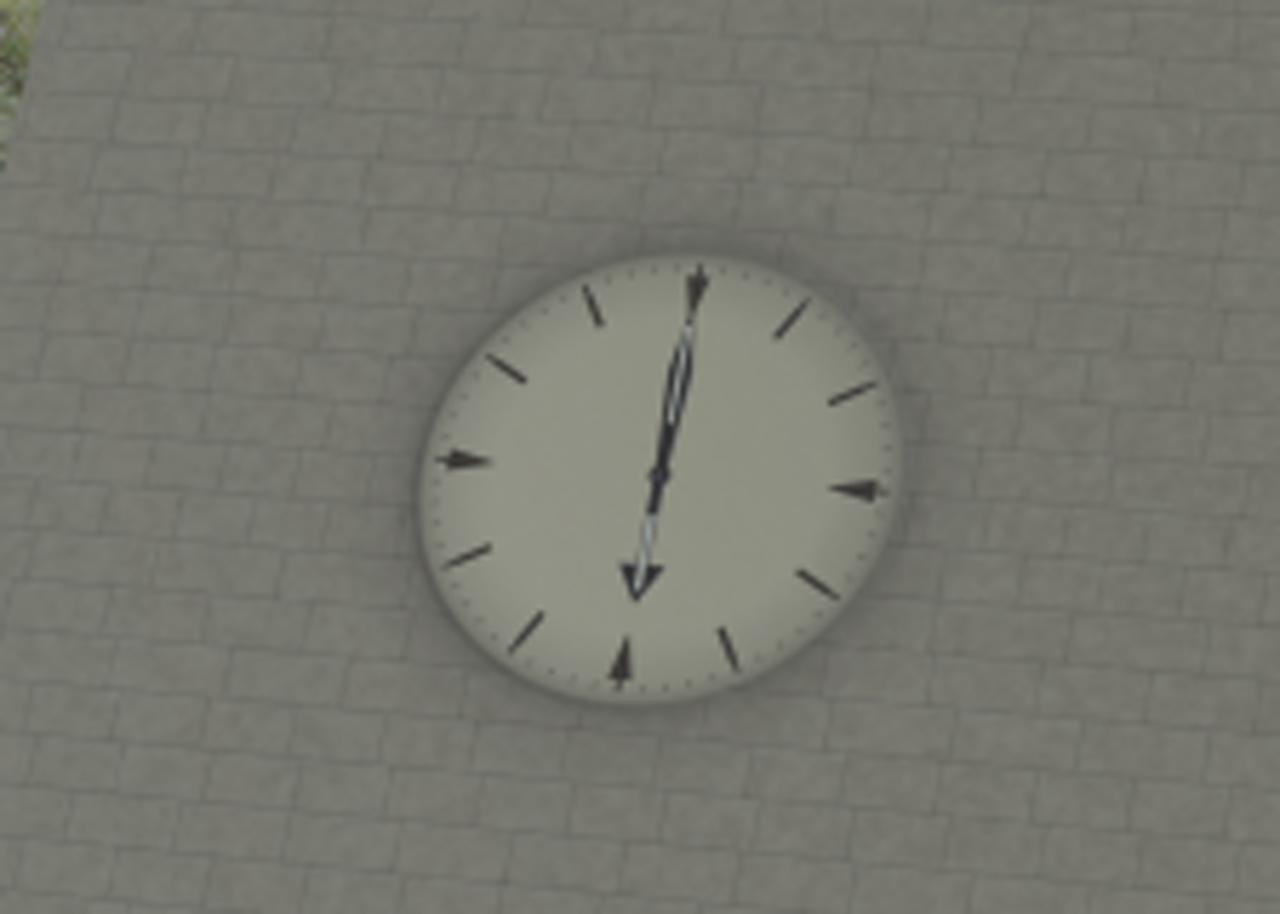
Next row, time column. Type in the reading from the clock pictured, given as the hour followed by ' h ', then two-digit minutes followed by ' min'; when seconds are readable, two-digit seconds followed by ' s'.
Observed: 6 h 00 min
